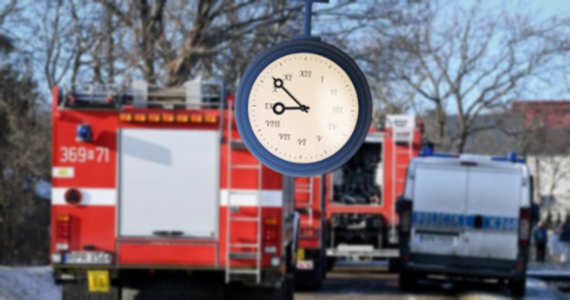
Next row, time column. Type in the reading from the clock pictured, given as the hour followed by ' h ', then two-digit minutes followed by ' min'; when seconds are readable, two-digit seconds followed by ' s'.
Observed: 8 h 52 min
